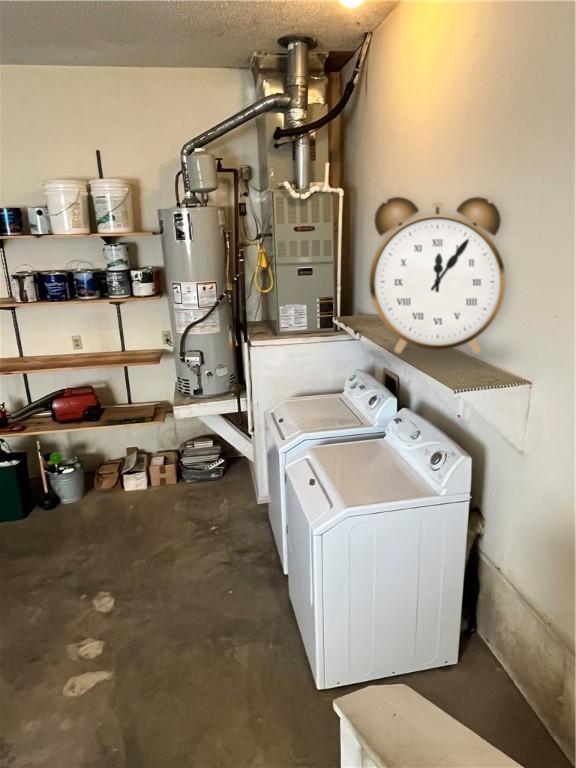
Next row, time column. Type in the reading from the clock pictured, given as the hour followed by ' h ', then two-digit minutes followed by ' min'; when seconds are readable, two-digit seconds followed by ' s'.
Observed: 12 h 06 min
